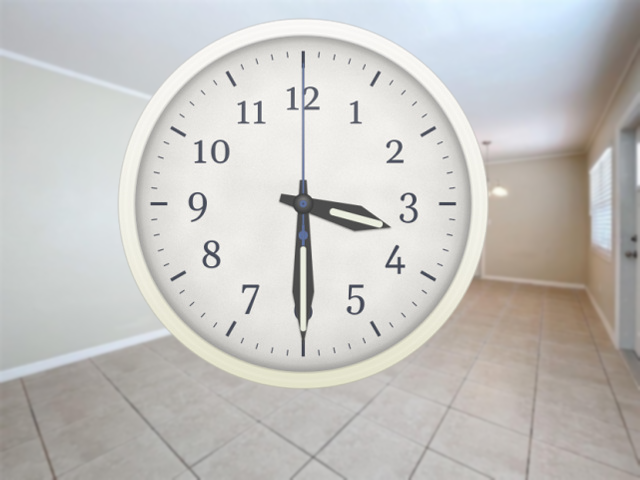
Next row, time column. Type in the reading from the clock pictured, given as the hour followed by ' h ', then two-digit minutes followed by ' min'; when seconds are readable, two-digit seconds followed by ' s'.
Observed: 3 h 30 min 00 s
